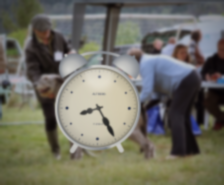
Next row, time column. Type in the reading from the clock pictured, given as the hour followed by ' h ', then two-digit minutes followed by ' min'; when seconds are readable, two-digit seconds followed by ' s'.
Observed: 8 h 25 min
